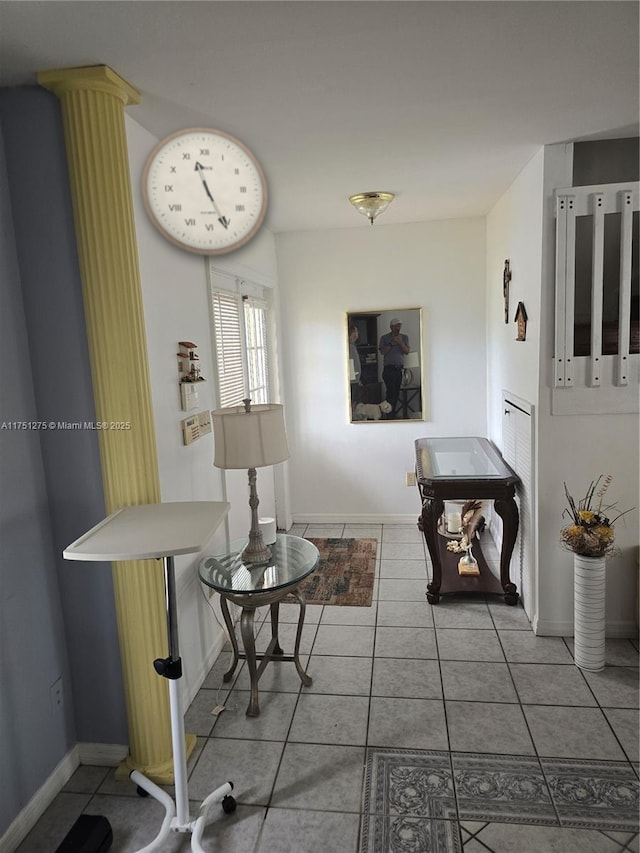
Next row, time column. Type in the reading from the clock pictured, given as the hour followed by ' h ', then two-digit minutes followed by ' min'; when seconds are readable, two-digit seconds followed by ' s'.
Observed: 11 h 26 min
